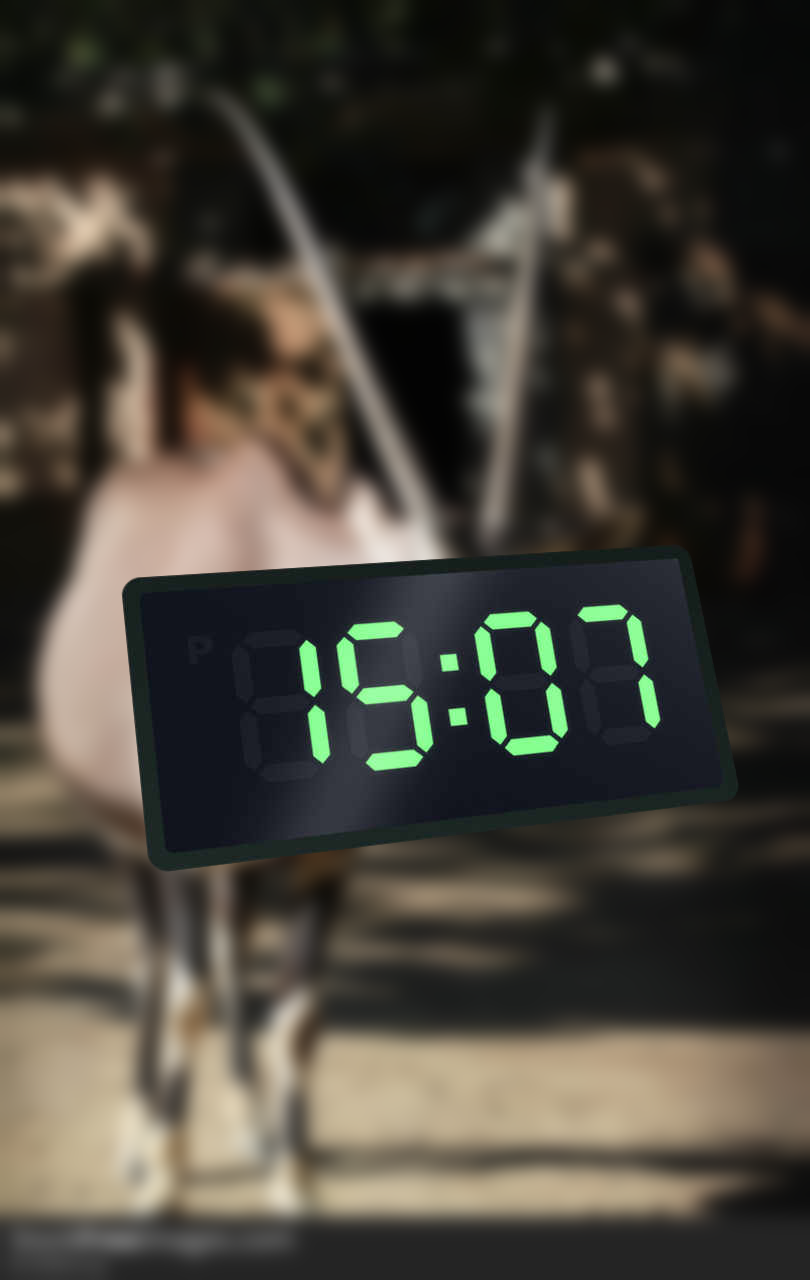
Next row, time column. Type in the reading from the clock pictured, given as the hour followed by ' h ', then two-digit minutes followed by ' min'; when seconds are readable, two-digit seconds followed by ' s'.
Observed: 15 h 07 min
